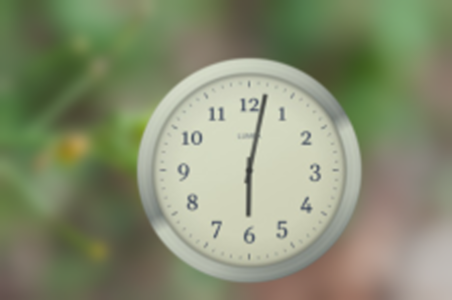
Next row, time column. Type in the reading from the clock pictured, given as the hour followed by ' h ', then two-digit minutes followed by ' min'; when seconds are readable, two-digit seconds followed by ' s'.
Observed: 6 h 02 min
